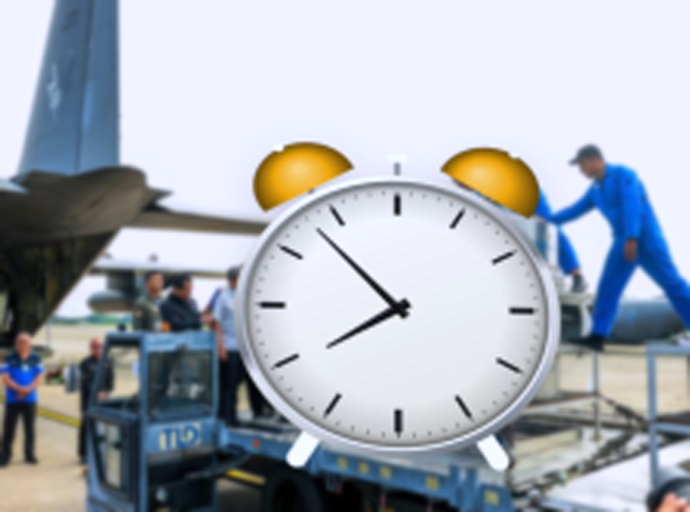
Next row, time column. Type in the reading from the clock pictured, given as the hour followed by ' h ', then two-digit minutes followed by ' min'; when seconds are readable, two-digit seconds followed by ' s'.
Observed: 7 h 53 min
